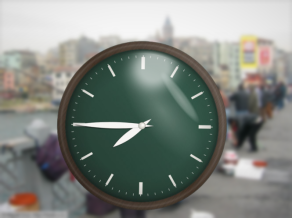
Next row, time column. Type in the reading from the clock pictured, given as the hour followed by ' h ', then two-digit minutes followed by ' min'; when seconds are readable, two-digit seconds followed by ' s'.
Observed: 7 h 45 min
